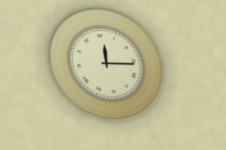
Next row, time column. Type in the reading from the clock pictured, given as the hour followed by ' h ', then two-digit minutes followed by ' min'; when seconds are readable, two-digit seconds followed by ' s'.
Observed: 12 h 16 min
